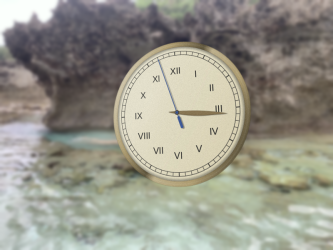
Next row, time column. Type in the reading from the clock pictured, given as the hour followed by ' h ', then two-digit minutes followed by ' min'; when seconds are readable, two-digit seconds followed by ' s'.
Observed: 3 h 15 min 57 s
